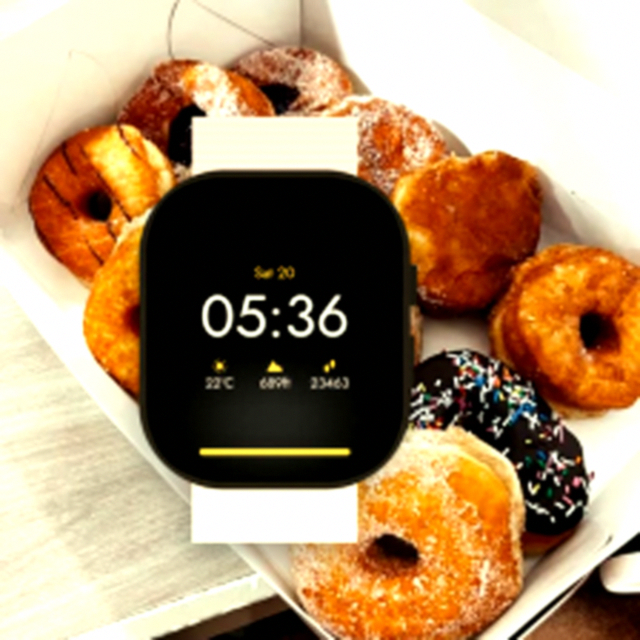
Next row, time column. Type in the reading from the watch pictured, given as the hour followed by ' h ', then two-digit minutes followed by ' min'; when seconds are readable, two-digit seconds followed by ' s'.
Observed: 5 h 36 min
